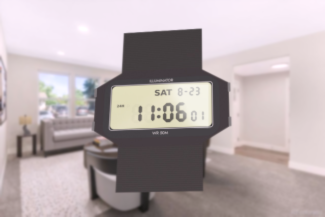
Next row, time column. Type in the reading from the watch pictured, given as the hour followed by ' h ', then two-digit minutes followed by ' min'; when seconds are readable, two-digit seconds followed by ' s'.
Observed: 11 h 06 min 01 s
